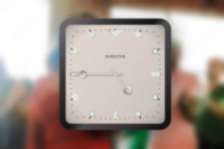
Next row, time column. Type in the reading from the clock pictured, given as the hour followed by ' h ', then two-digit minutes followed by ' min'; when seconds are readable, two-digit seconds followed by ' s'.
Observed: 4 h 45 min
